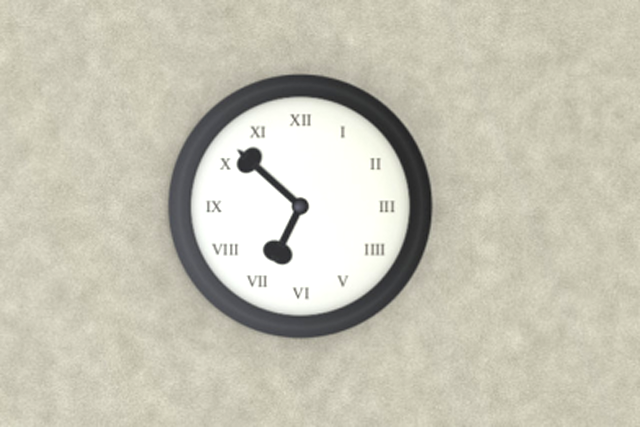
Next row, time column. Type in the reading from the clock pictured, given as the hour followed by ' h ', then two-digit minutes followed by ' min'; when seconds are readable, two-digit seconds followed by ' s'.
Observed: 6 h 52 min
